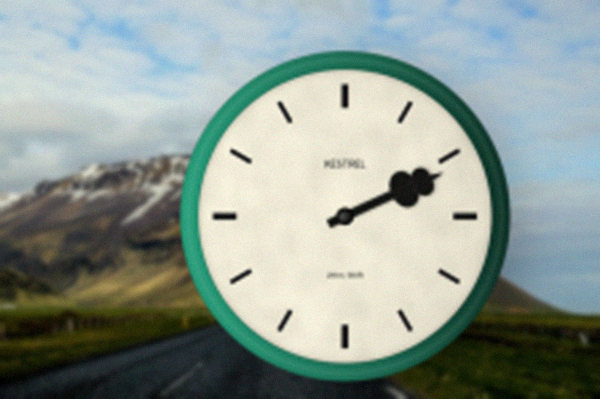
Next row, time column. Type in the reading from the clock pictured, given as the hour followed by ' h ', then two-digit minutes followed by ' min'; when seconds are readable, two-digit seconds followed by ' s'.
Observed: 2 h 11 min
